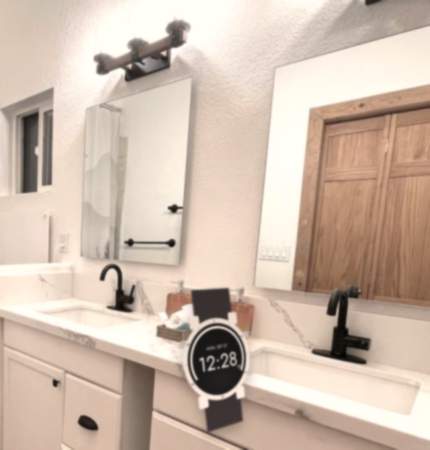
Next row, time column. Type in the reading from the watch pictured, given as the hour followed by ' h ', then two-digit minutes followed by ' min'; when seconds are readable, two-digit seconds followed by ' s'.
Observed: 12 h 28 min
